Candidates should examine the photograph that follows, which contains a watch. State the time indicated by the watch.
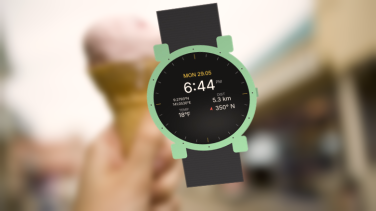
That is 6:44
